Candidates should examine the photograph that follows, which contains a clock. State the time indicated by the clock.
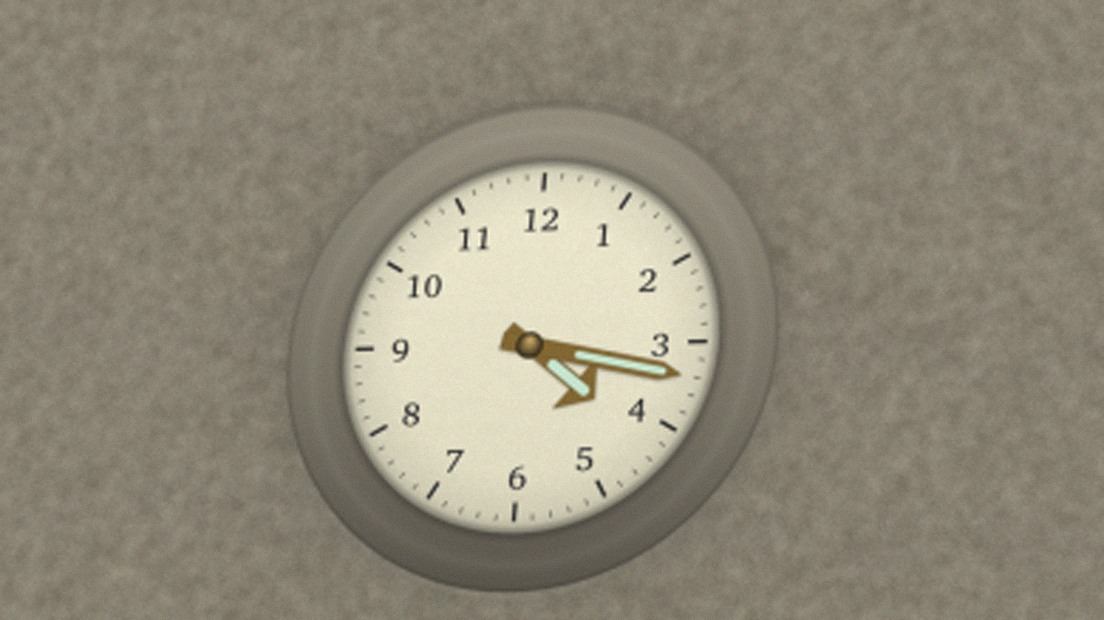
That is 4:17
